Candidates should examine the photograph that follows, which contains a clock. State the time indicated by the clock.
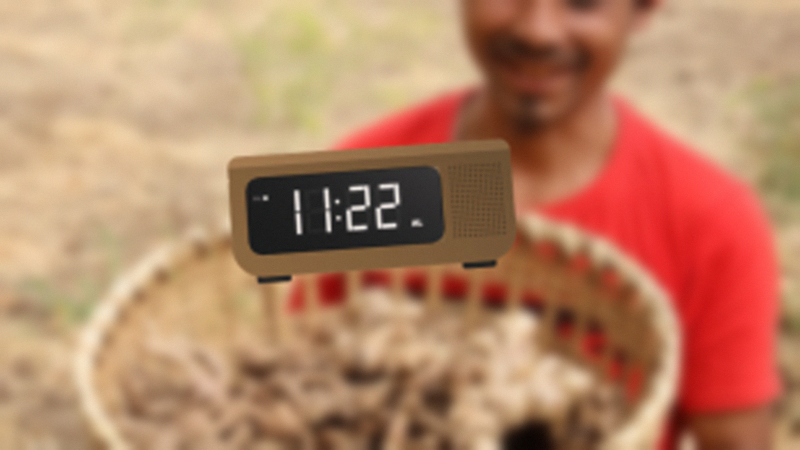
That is 11:22
